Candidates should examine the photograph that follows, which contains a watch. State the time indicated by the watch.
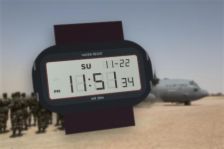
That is 11:51:34
